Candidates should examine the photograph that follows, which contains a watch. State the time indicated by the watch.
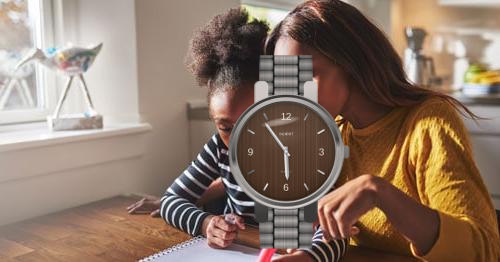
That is 5:54
